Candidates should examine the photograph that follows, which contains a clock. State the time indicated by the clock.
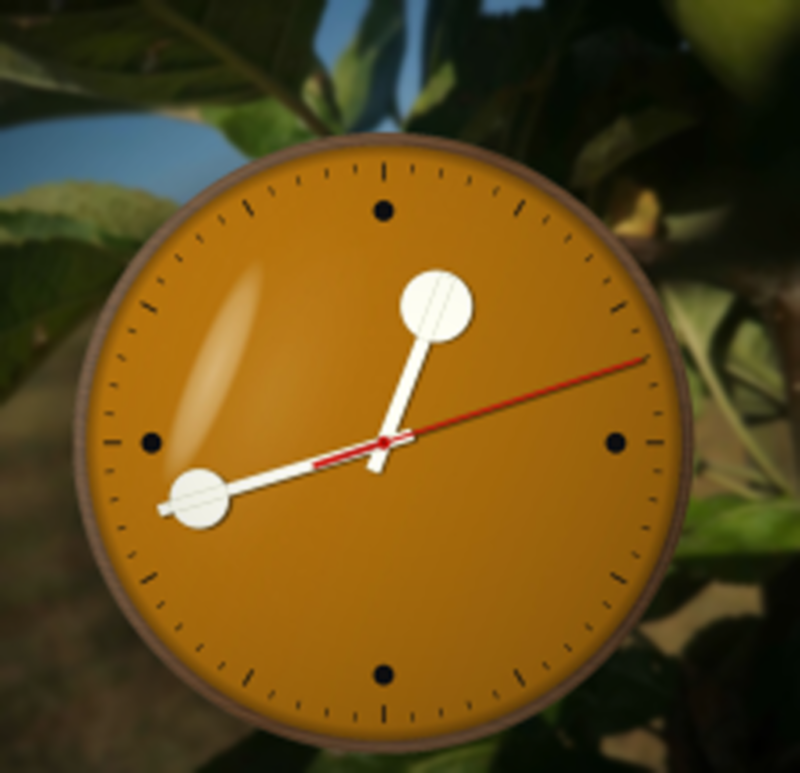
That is 12:42:12
